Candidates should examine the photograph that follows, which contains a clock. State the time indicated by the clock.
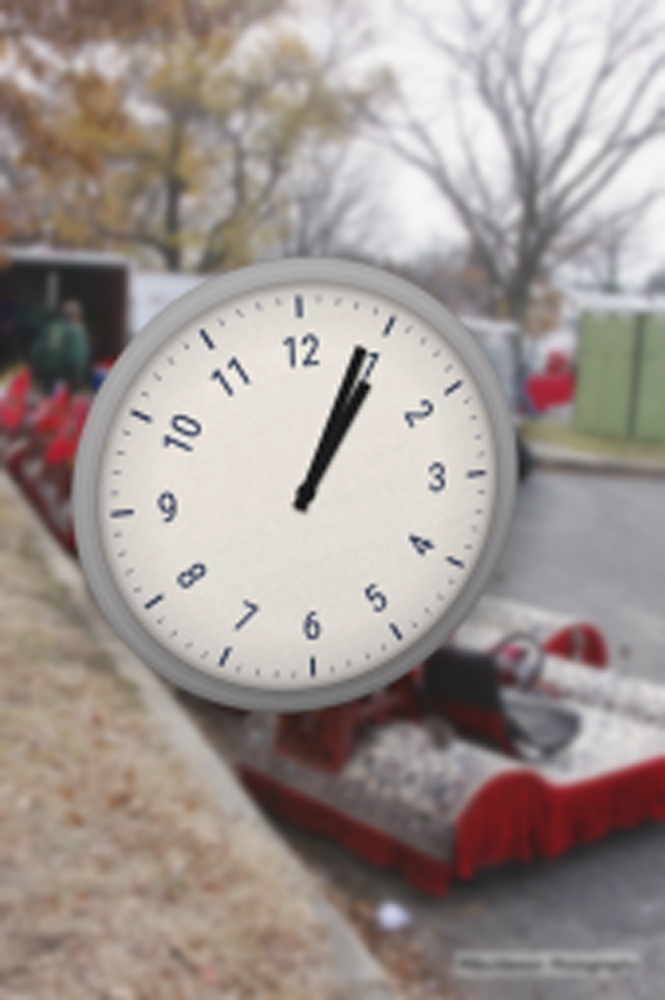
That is 1:04
